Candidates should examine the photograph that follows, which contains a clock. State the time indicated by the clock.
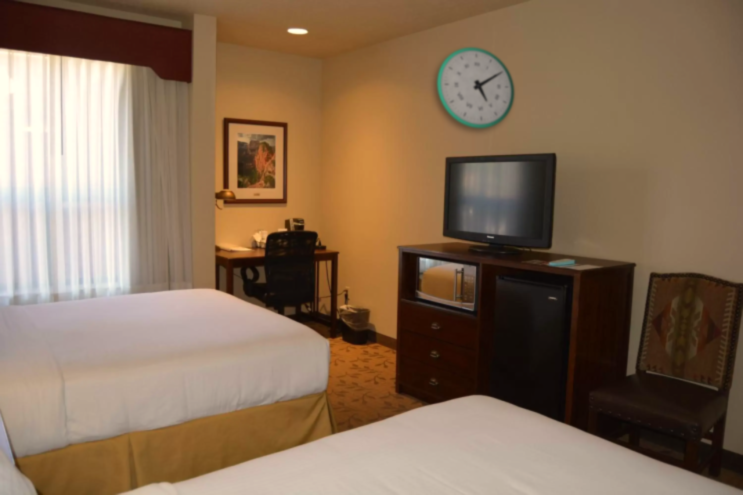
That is 5:10
